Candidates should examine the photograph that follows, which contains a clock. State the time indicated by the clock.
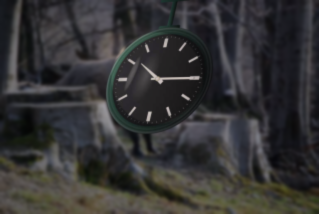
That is 10:15
